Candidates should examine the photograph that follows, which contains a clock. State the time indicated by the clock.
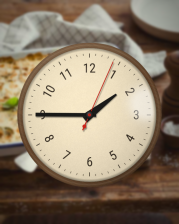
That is 1:45:04
